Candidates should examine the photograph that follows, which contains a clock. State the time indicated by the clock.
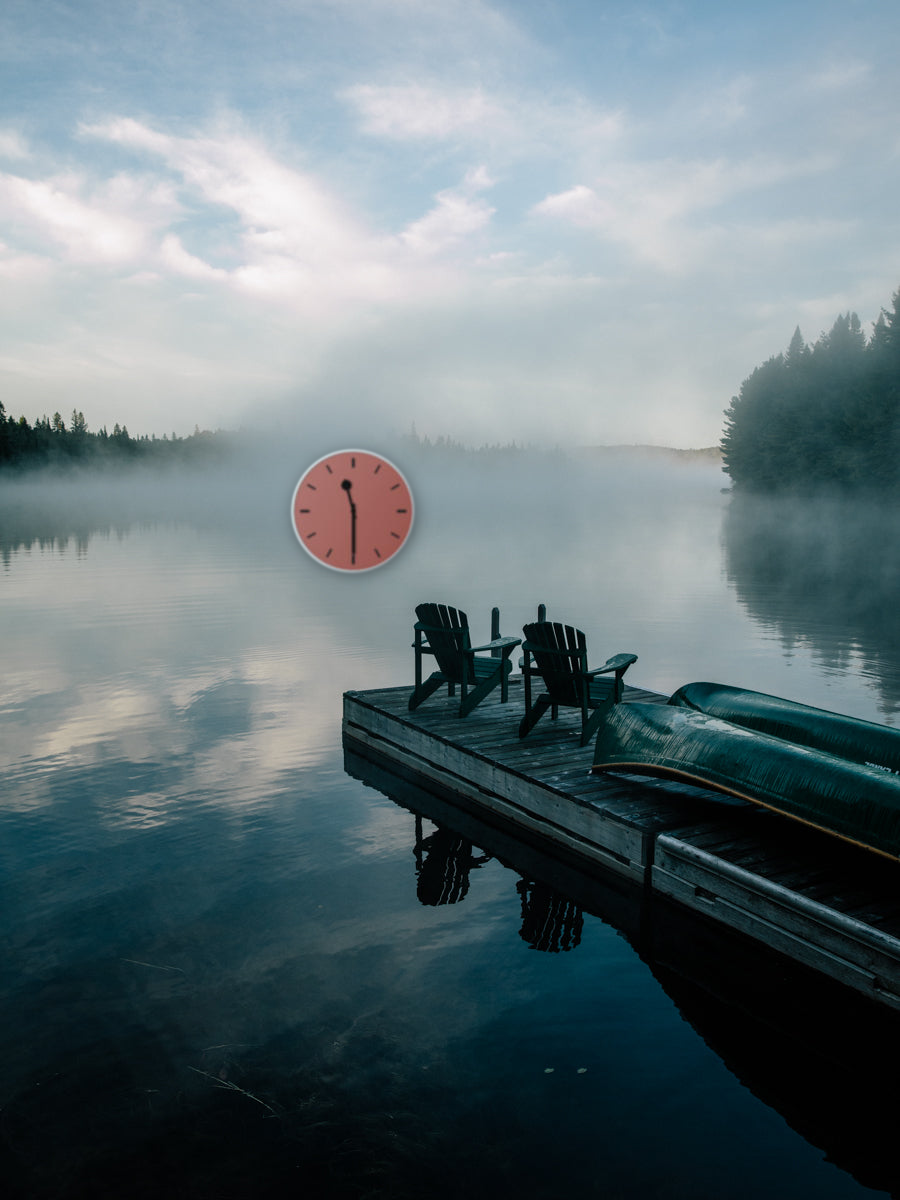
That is 11:30
